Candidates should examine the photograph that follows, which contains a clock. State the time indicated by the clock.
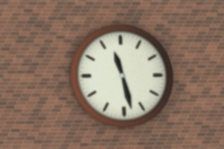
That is 11:28
